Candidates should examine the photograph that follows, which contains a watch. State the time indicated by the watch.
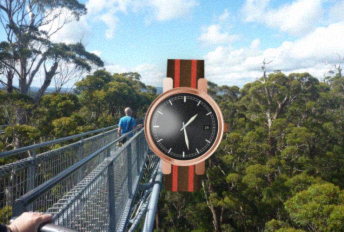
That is 1:28
